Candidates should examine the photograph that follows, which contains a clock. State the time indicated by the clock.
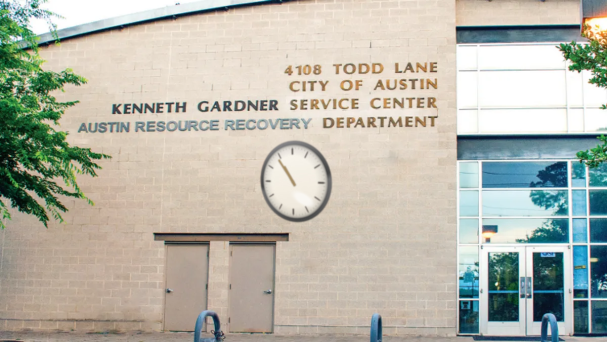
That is 10:54
